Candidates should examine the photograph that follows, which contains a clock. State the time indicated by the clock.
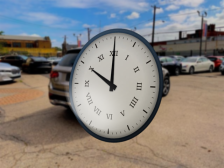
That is 10:00
